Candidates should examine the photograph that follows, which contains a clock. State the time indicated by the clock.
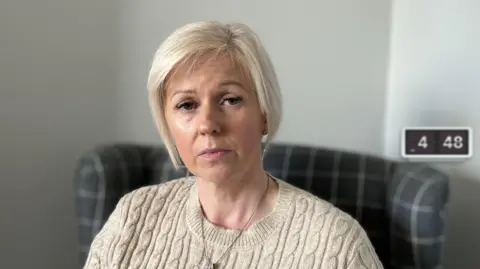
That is 4:48
